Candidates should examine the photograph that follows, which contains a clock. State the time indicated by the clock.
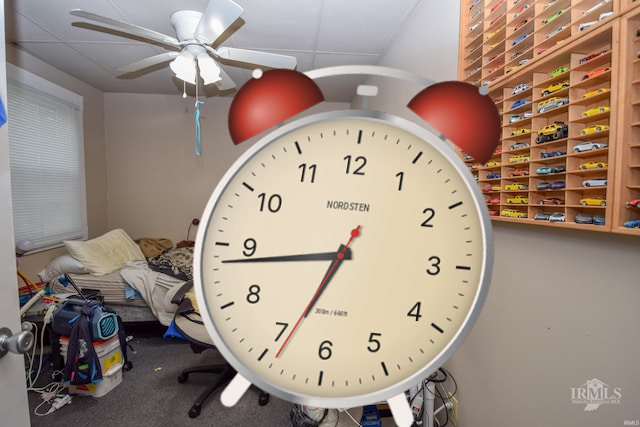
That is 6:43:34
